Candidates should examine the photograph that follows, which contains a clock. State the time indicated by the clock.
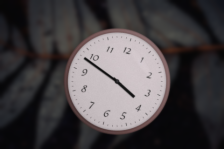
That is 3:48
